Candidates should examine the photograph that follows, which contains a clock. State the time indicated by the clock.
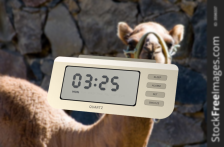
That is 3:25
